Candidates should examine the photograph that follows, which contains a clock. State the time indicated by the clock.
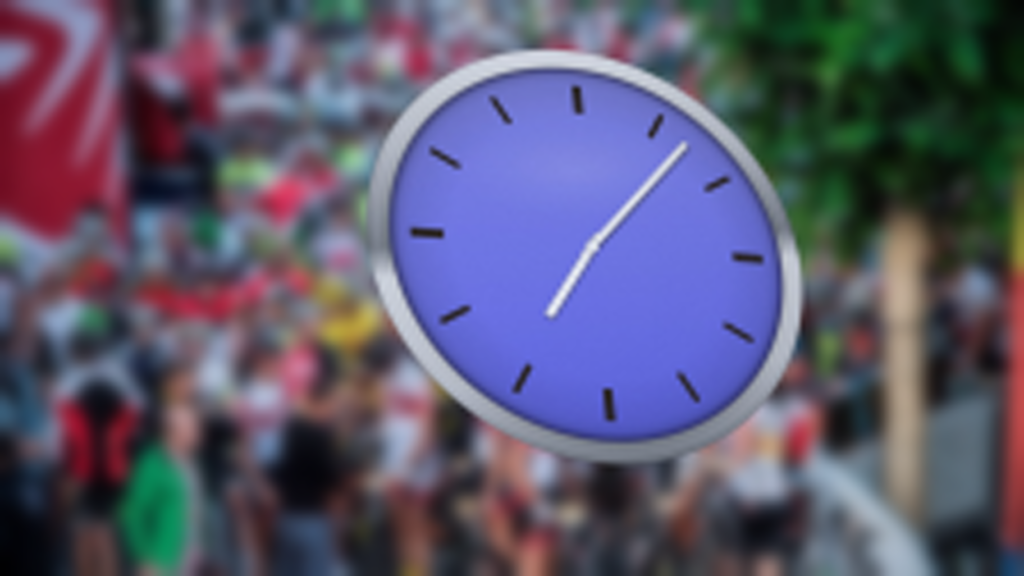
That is 7:07
